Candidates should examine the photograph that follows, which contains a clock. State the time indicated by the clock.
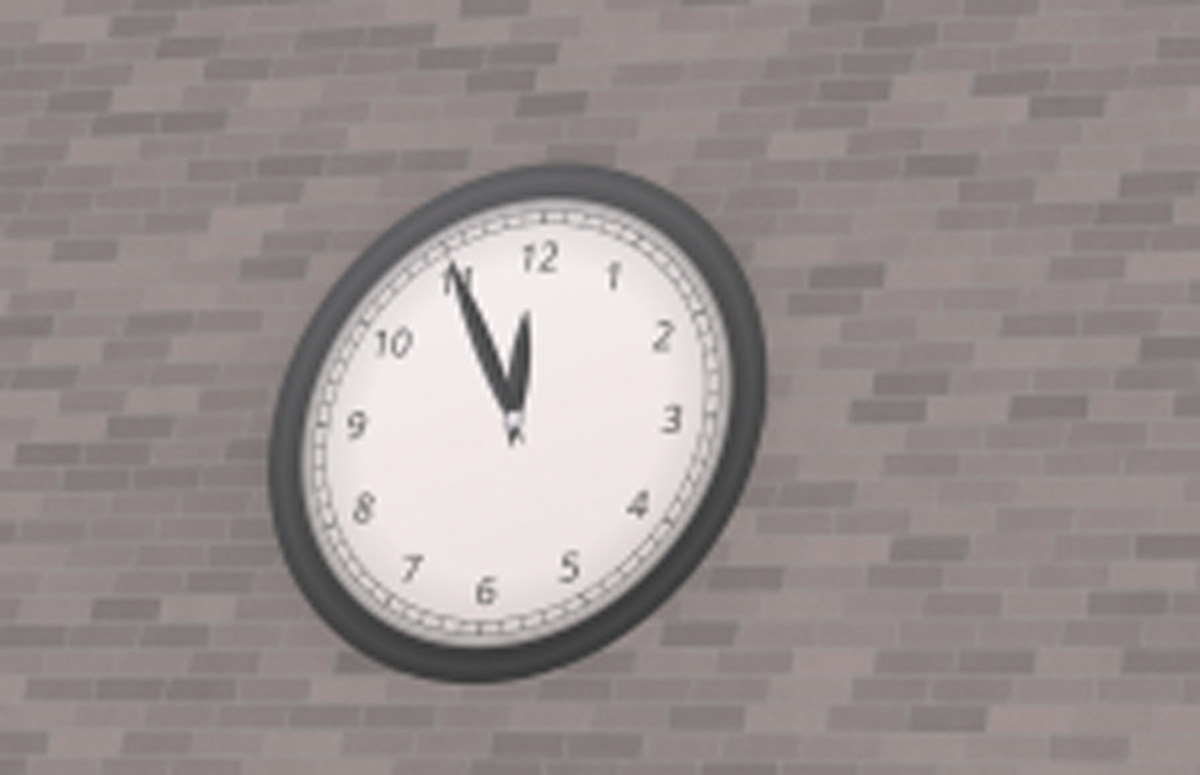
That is 11:55
